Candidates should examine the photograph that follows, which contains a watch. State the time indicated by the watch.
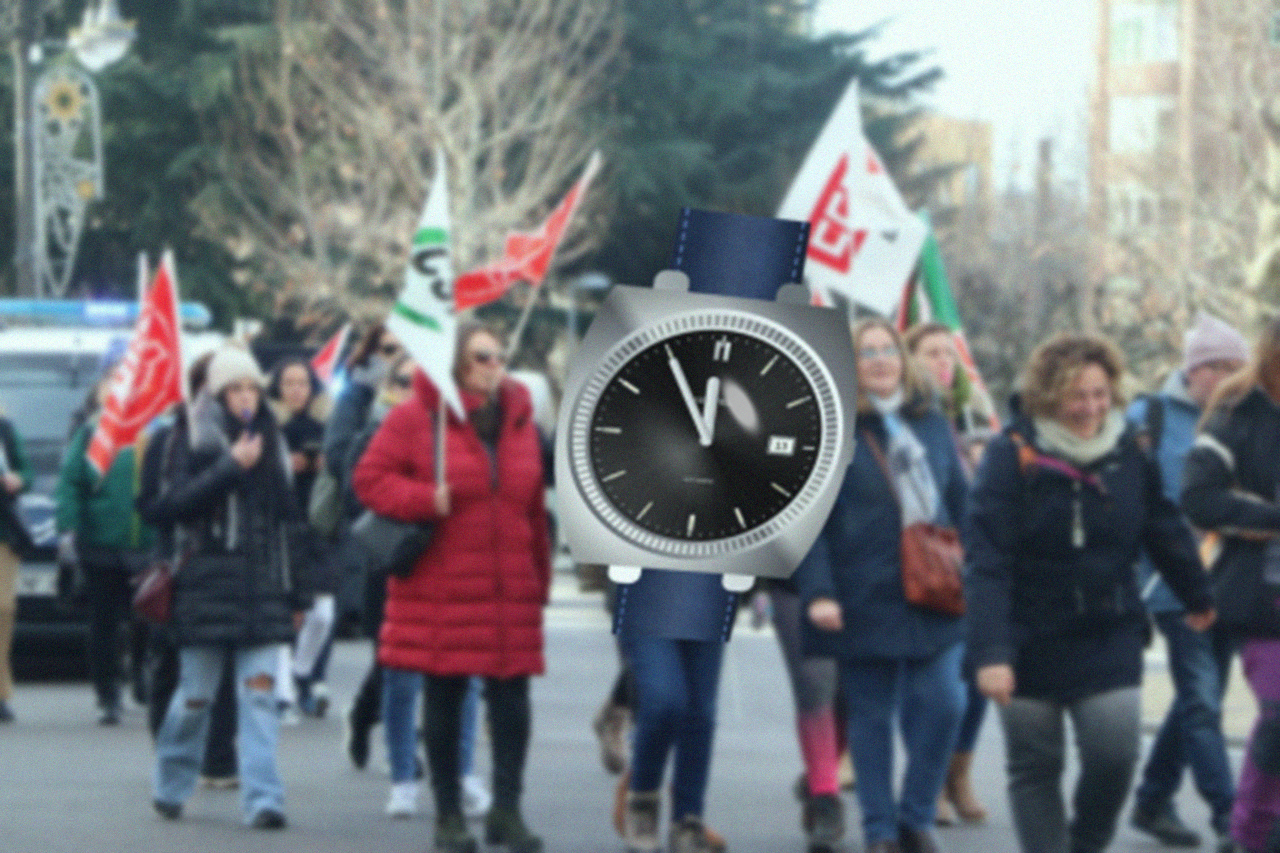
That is 11:55
